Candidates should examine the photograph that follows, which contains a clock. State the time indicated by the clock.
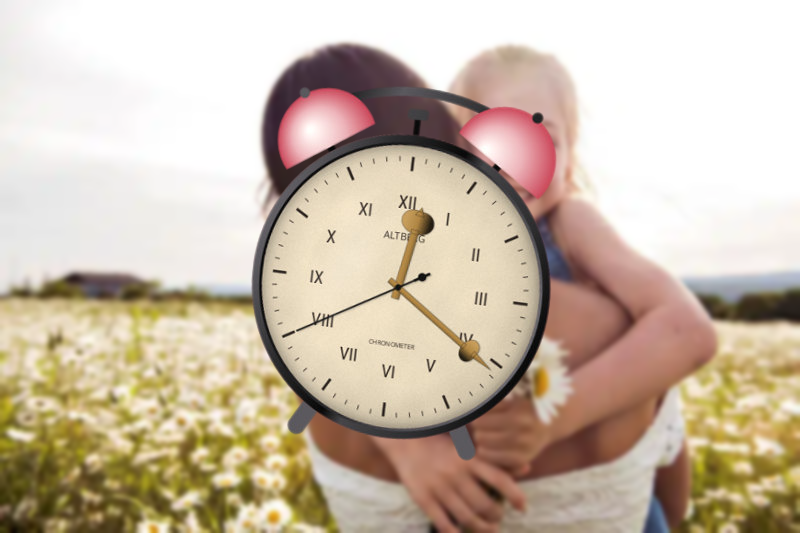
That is 12:20:40
